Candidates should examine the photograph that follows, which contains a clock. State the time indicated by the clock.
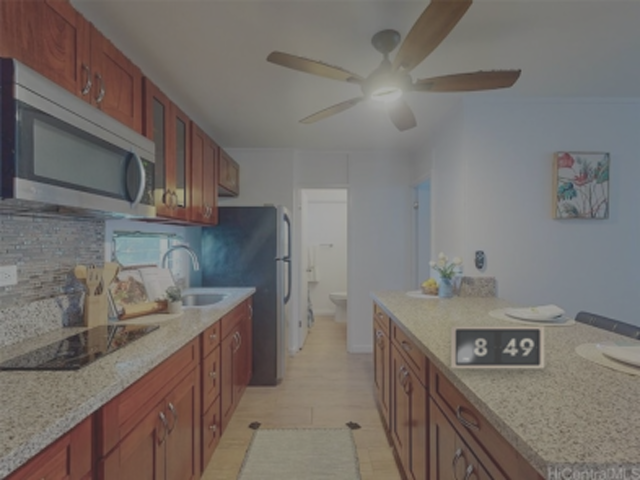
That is 8:49
